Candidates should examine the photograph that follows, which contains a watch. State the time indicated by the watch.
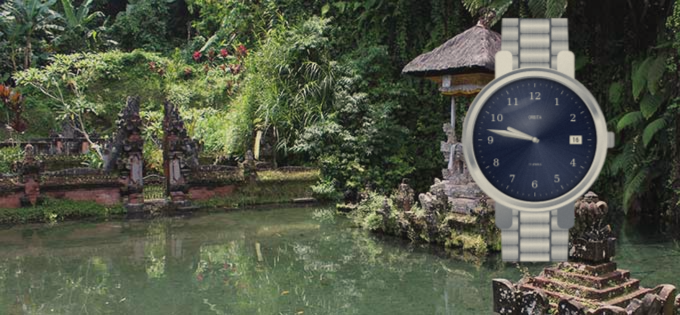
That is 9:47
